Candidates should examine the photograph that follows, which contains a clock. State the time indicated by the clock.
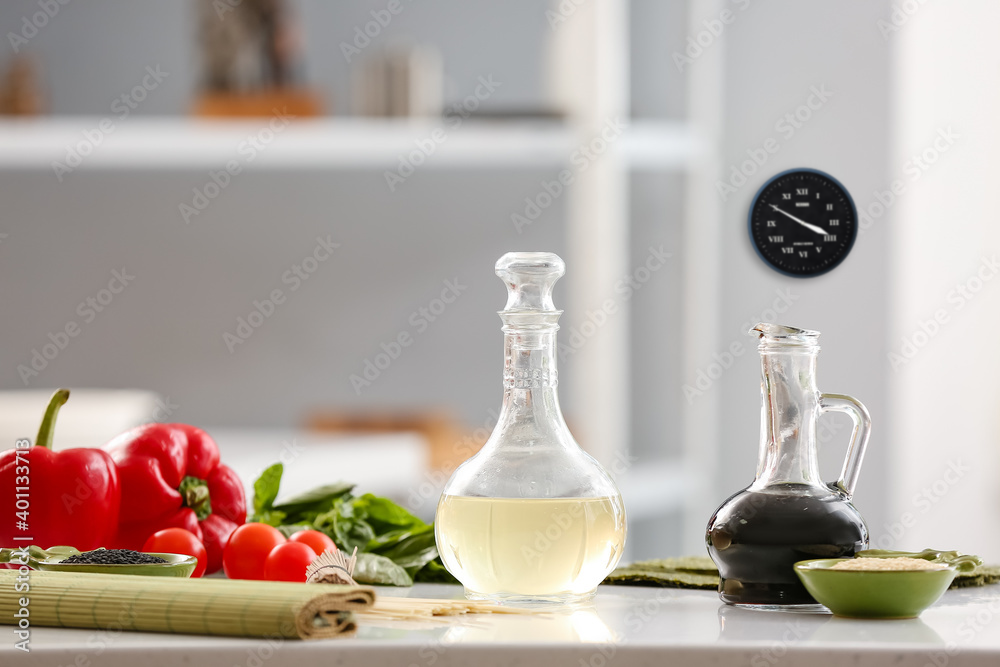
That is 3:50
